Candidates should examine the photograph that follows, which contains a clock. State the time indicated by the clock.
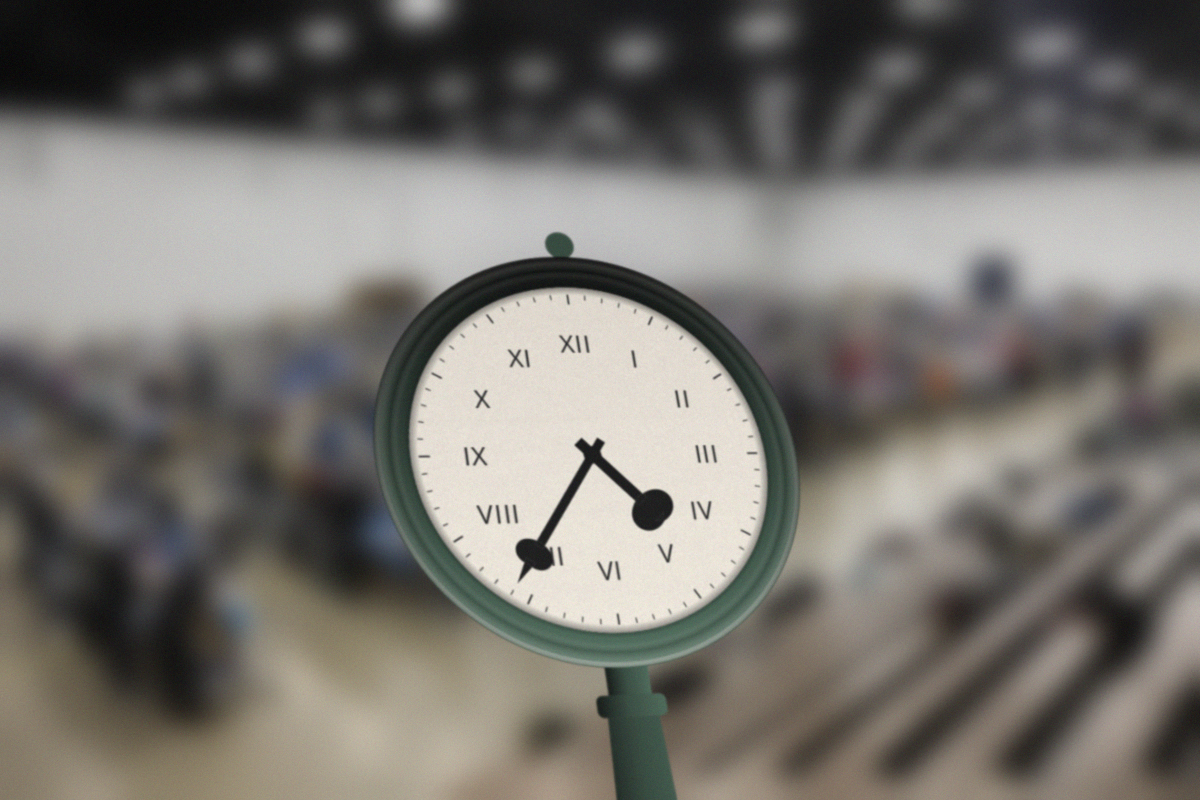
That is 4:36
